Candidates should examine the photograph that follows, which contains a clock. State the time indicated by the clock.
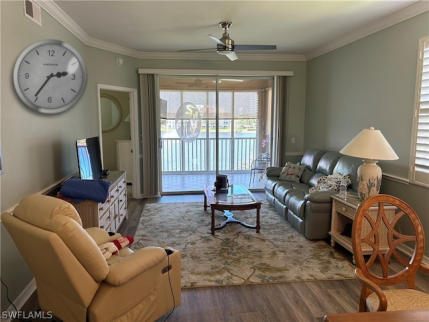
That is 2:36
